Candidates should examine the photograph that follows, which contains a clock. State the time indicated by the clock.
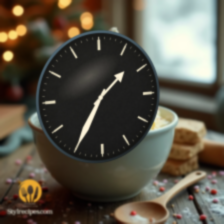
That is 1:35
